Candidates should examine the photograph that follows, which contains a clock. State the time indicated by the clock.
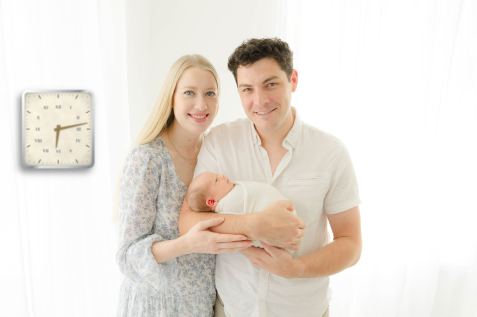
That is 6:13
